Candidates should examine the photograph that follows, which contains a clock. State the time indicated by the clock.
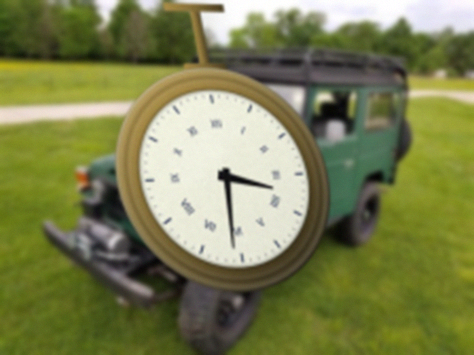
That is 3:31
